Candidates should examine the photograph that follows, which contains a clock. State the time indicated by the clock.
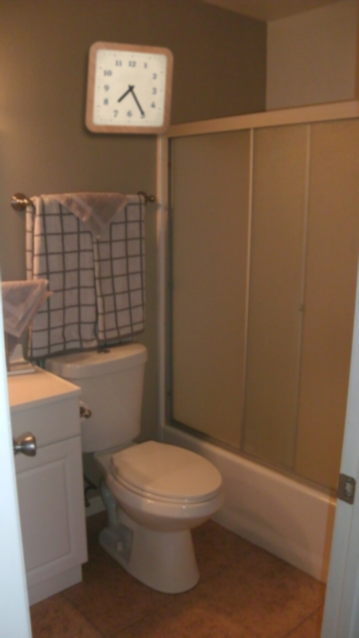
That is 7:25
